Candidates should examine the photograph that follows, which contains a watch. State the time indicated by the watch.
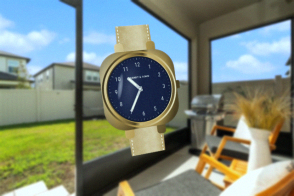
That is 10:35
